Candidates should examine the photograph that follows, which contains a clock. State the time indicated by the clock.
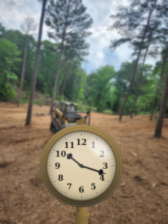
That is 10:18
